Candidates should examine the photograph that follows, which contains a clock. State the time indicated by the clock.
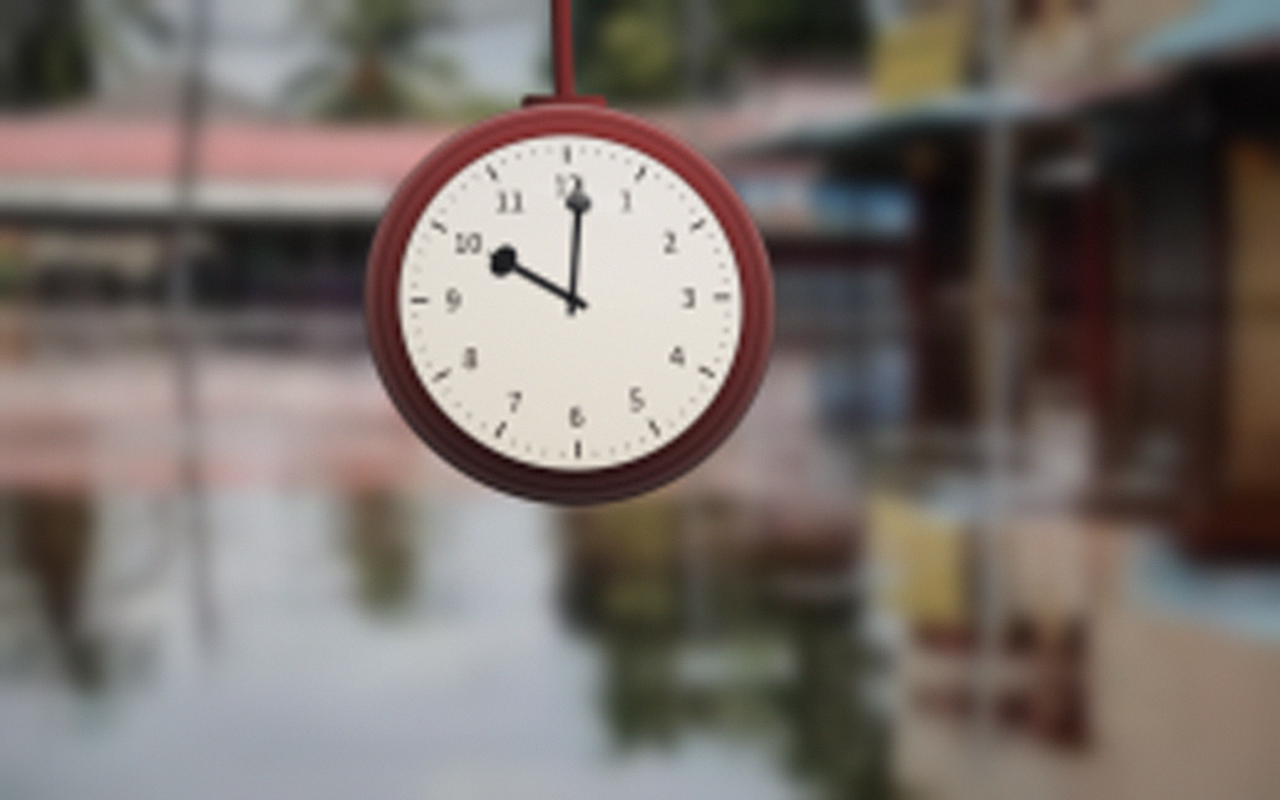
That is 10:01
